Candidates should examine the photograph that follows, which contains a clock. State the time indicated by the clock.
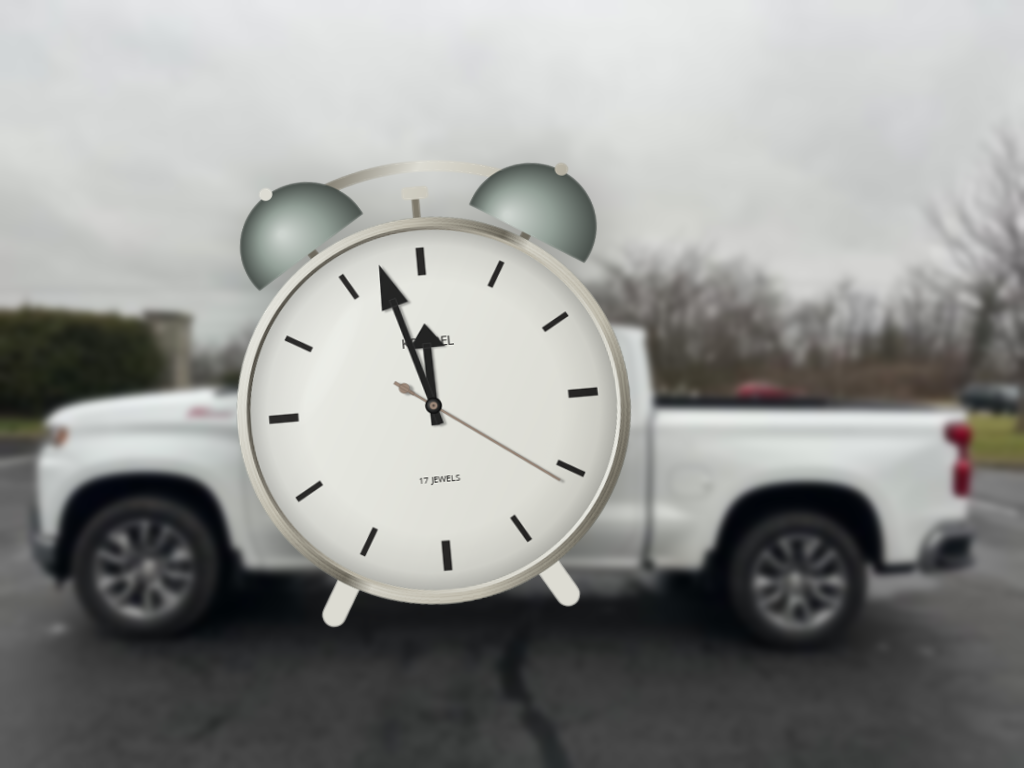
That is 11:57:21
